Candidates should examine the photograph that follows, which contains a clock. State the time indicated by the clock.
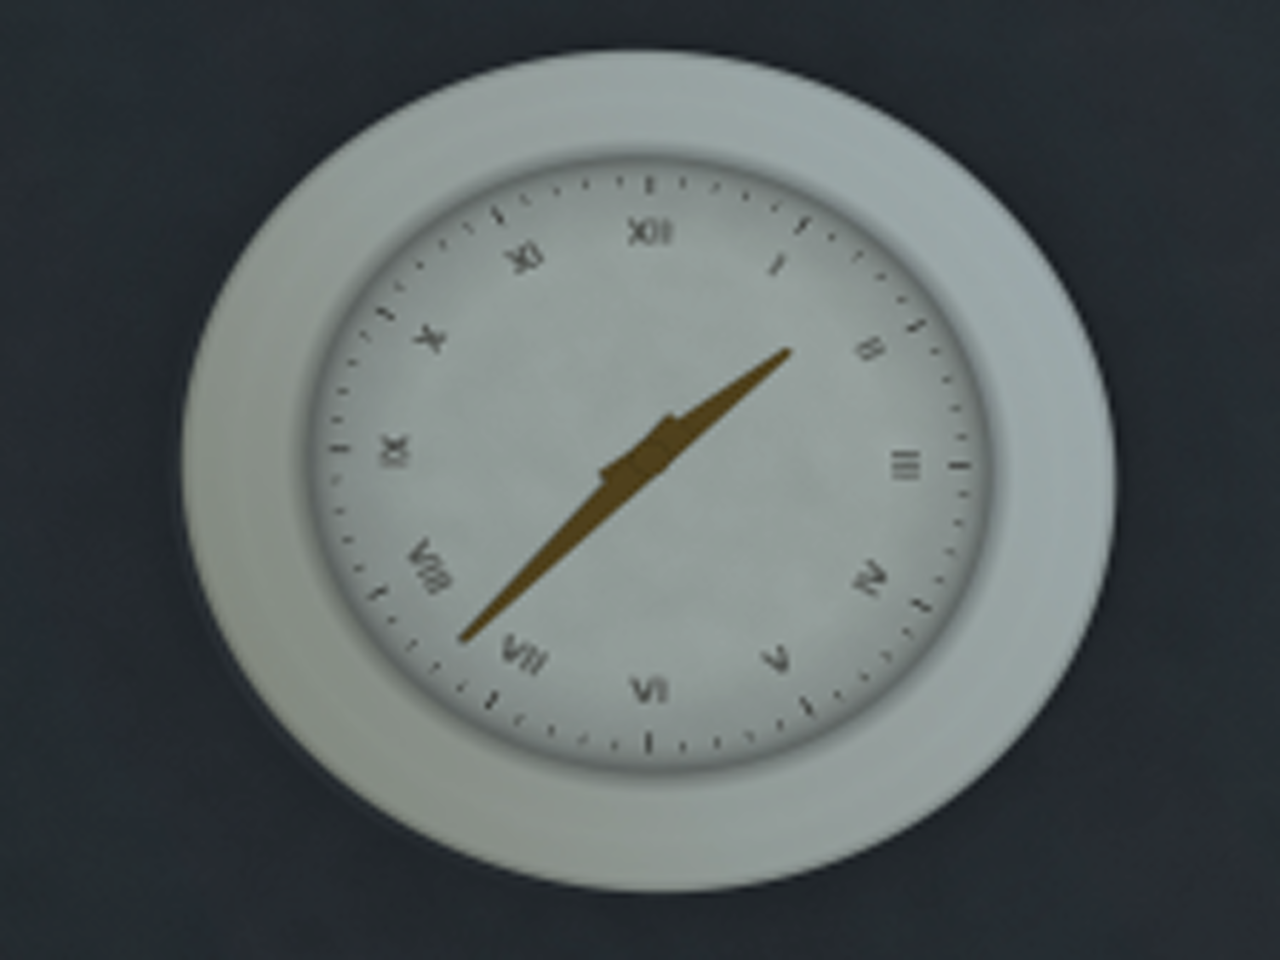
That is 1:37
